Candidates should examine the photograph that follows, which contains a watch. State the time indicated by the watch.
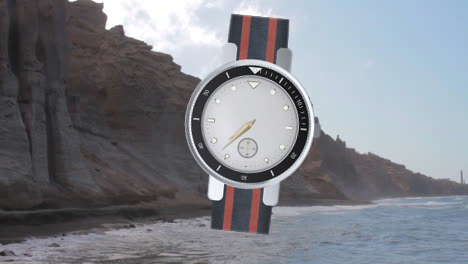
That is 7:37
